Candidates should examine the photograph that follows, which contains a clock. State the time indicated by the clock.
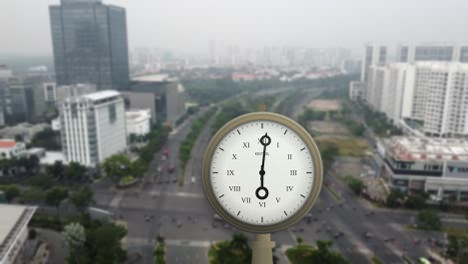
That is 6:01
